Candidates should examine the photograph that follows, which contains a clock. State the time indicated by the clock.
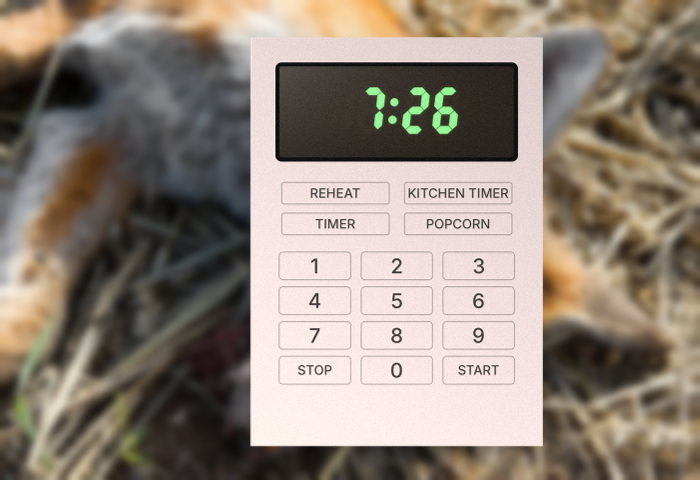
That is 7:26
